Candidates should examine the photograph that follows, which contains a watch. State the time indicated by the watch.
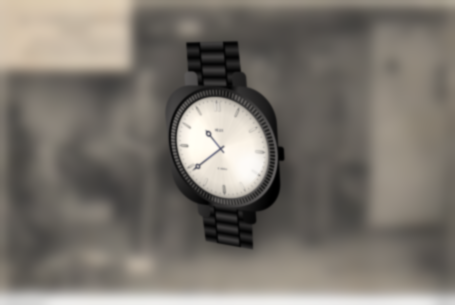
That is 10:39
